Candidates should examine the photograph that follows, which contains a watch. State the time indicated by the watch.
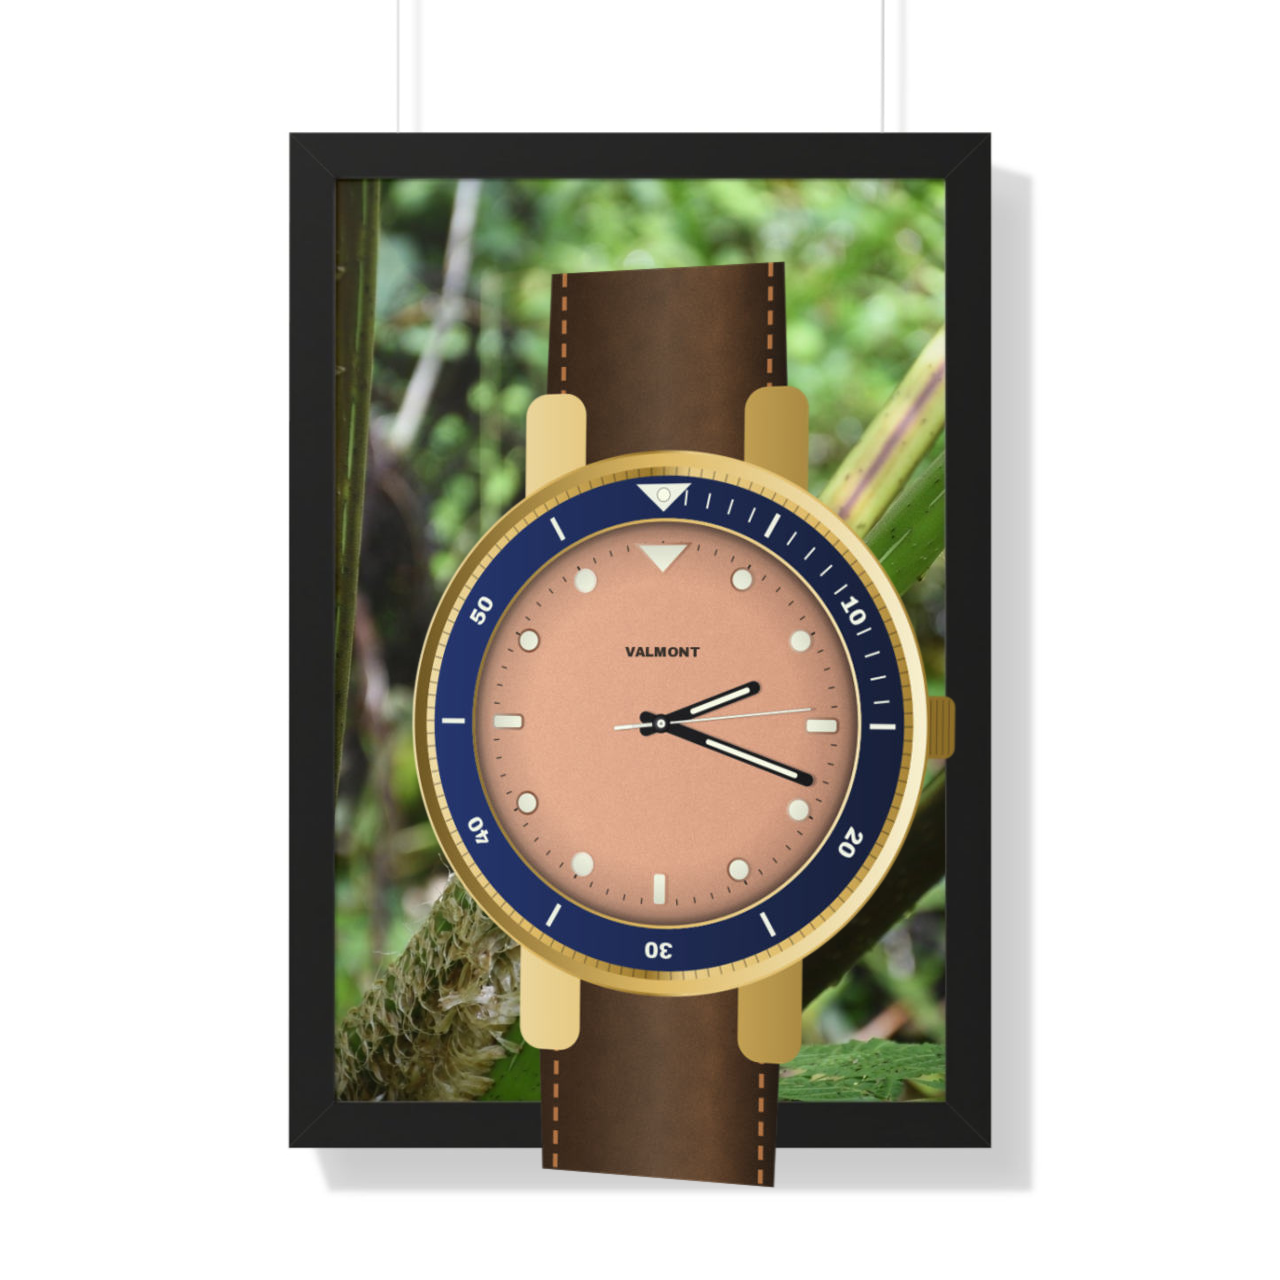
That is 2:18:14
